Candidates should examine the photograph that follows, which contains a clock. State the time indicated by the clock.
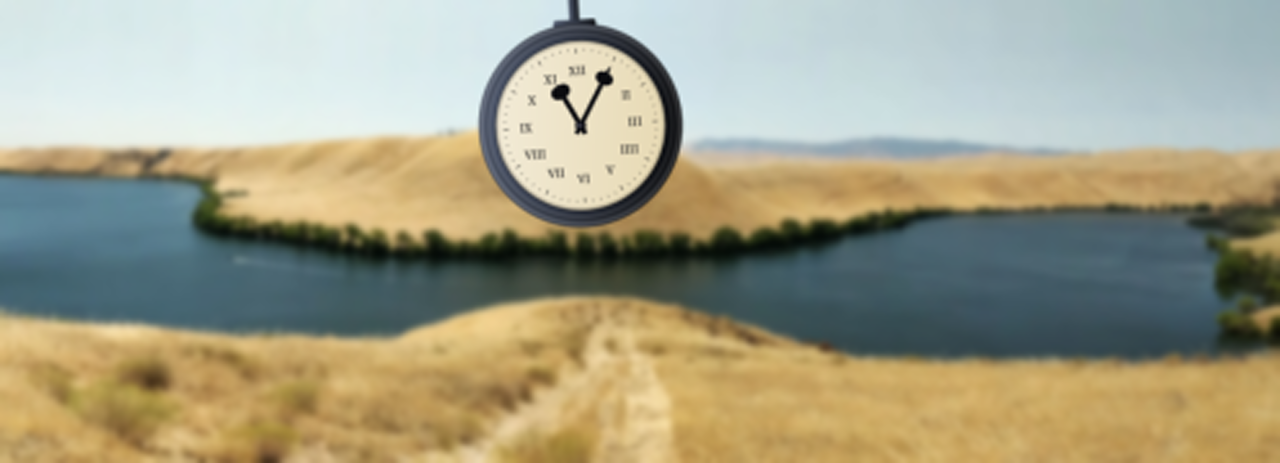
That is 11:05
